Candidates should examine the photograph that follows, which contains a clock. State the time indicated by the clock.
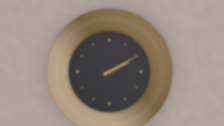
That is 2:10
